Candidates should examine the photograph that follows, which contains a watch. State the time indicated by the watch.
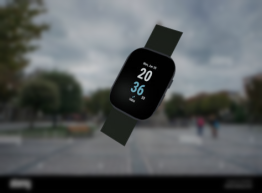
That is 20:36
